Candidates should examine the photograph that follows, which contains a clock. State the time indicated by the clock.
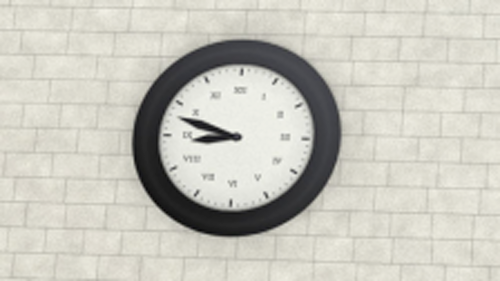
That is 8:48
